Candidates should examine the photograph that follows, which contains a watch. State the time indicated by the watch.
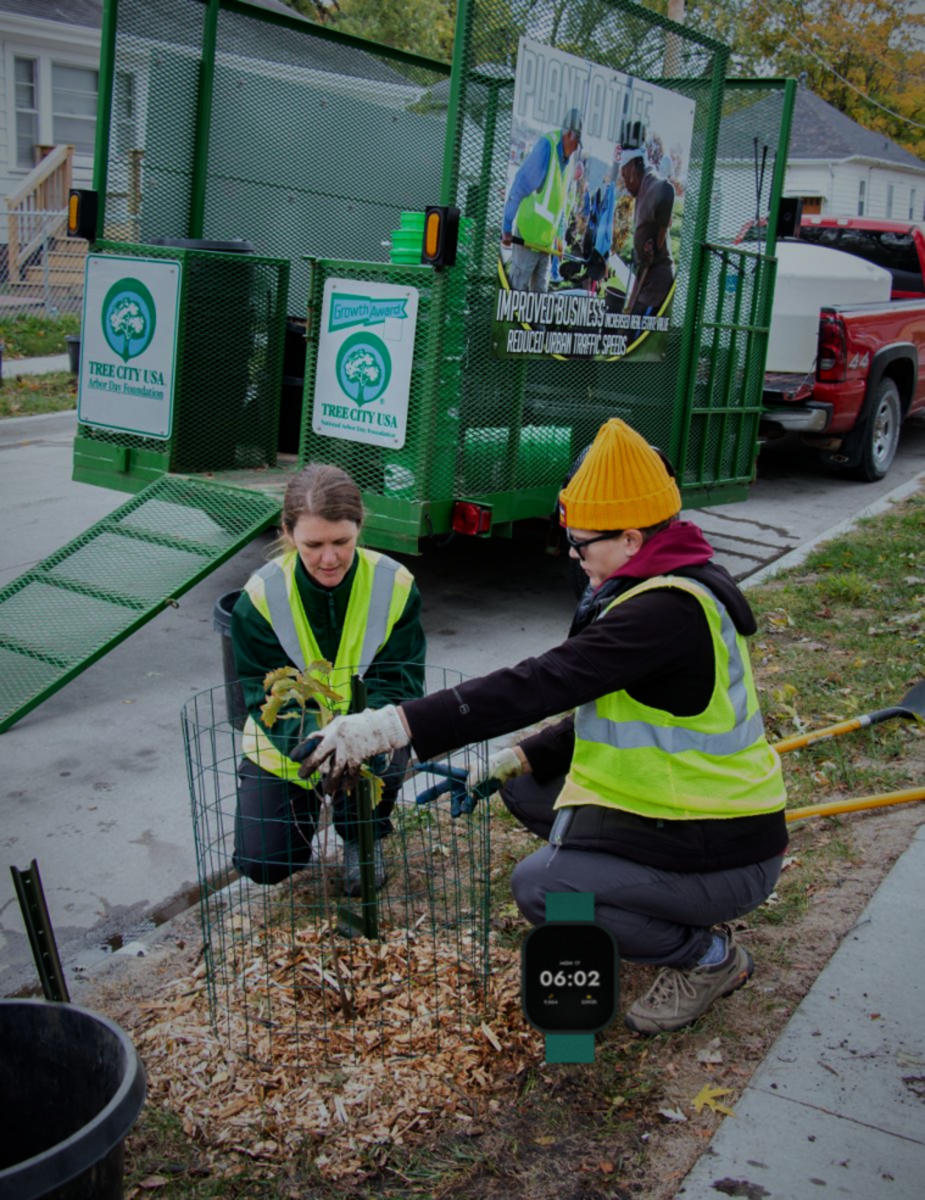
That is 6:02
